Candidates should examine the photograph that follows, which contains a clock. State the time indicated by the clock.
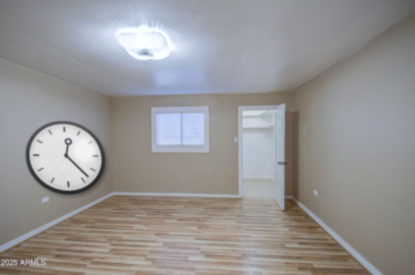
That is 12:23
